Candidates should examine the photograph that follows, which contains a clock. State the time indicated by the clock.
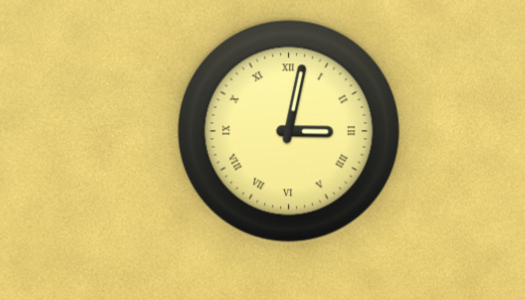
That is 3:02
